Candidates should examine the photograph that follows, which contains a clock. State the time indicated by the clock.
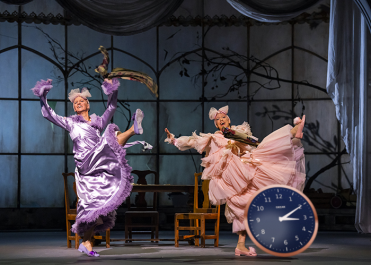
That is 3:10
